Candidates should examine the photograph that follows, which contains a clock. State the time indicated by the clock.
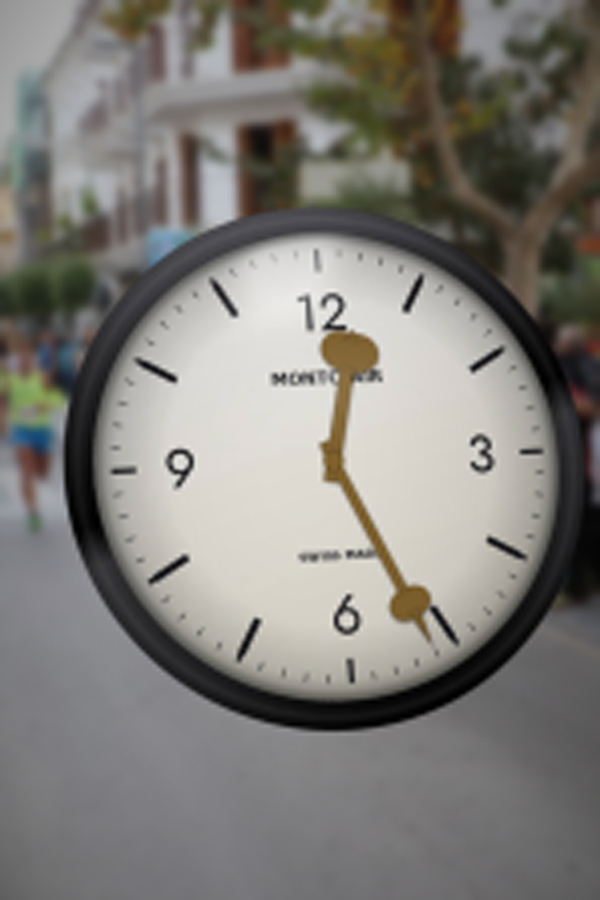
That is 12:26
